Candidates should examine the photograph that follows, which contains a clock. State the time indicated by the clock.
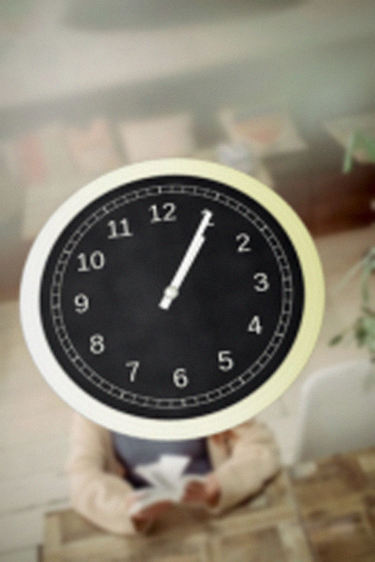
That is 1:05
